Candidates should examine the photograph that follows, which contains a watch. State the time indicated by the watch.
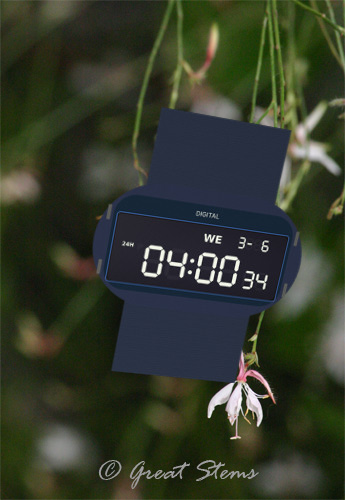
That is 4:00:34
